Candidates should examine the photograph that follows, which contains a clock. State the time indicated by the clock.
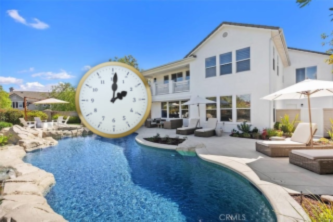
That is 2:01
